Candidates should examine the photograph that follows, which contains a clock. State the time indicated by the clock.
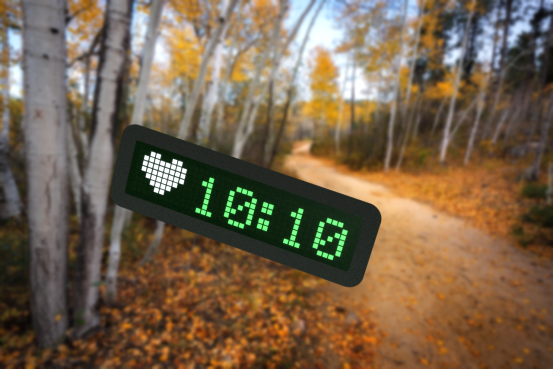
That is 10:10
